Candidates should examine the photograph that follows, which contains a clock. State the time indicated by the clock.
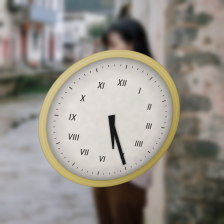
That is 5:25
